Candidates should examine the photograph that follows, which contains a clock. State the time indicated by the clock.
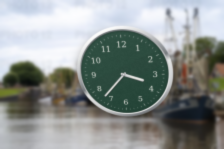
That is 3:37
